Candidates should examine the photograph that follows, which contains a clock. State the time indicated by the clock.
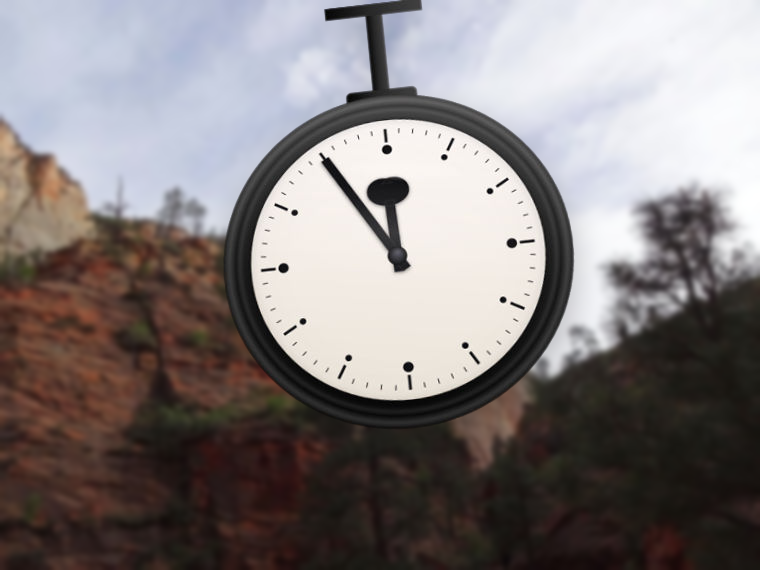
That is 11:55
